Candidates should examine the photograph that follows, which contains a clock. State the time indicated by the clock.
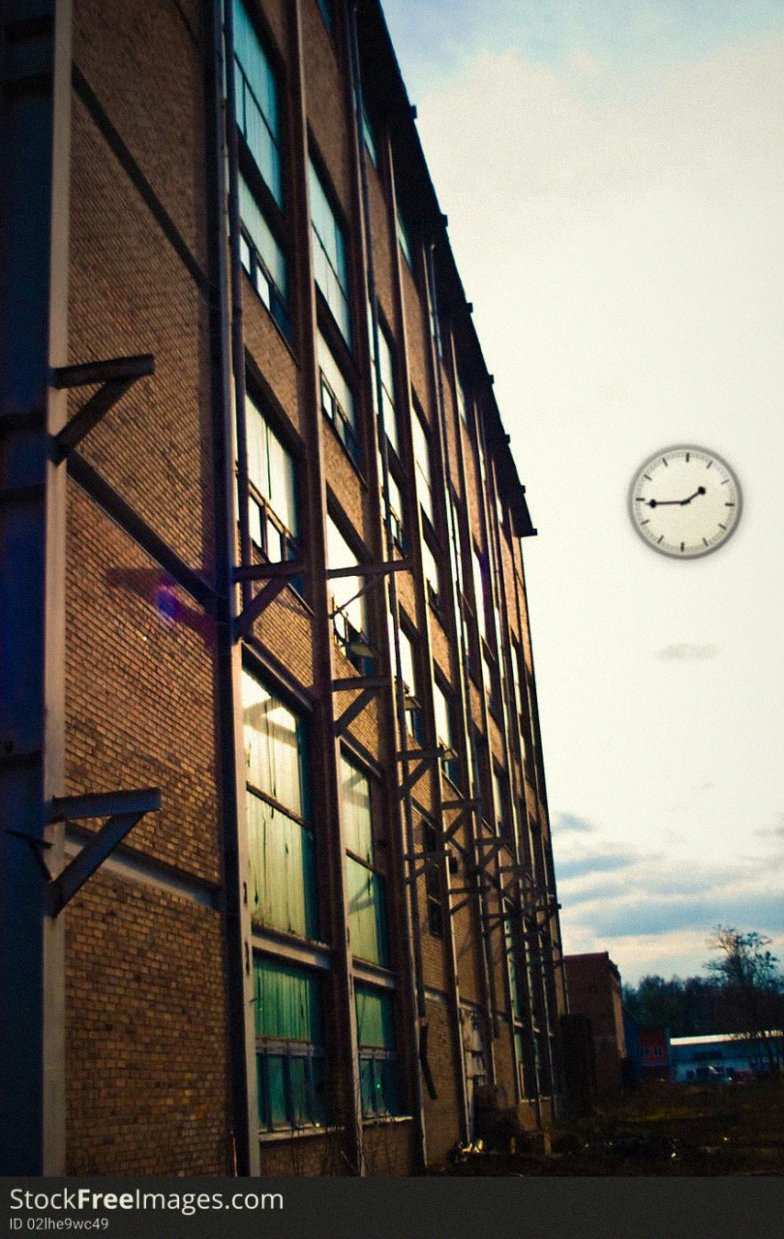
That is 1:44
